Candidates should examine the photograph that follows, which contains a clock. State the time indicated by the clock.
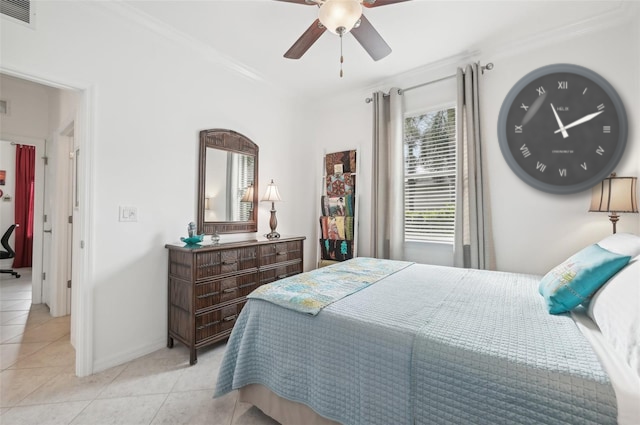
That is 11:11
